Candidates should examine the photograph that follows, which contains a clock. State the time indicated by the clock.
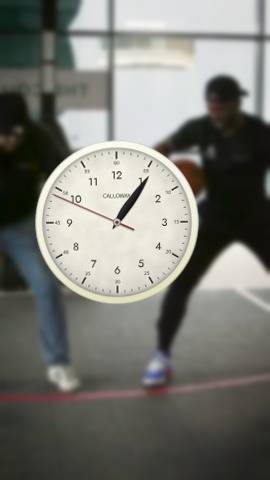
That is 1:05:49
